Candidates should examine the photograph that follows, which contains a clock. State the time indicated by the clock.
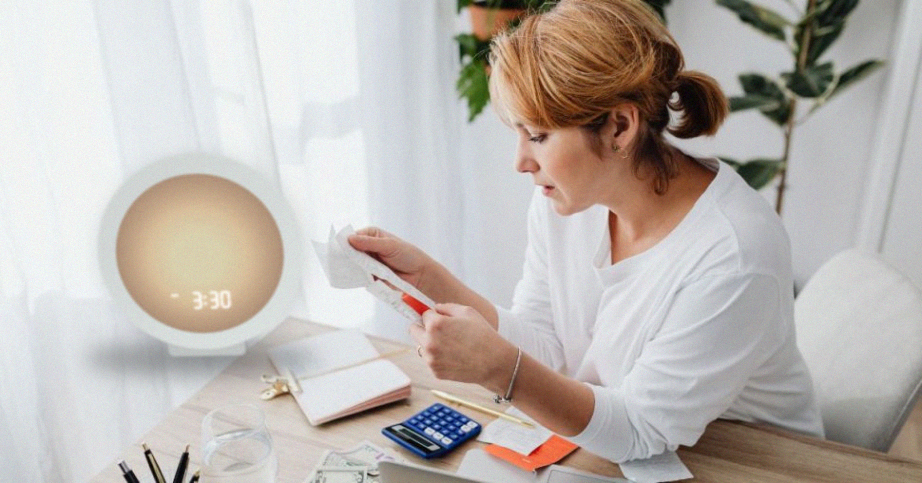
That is 3:30
